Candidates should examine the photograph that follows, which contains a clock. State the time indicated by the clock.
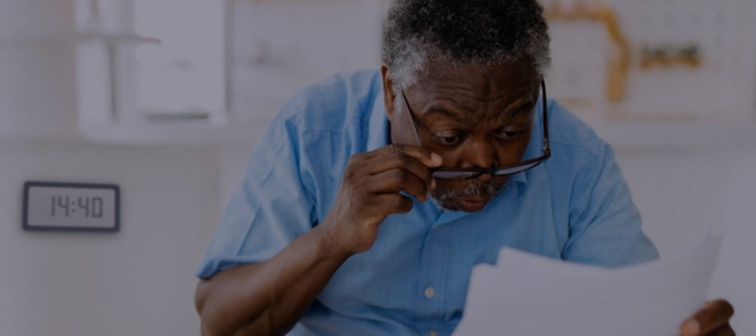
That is 14:40
